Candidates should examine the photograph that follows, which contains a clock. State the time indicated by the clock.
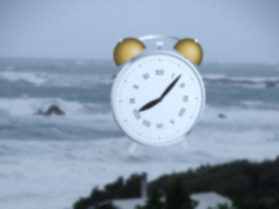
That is 8:07
